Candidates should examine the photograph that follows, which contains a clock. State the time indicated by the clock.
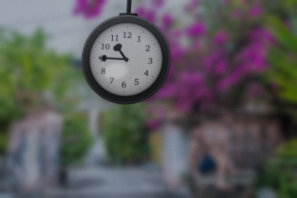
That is 10:45
